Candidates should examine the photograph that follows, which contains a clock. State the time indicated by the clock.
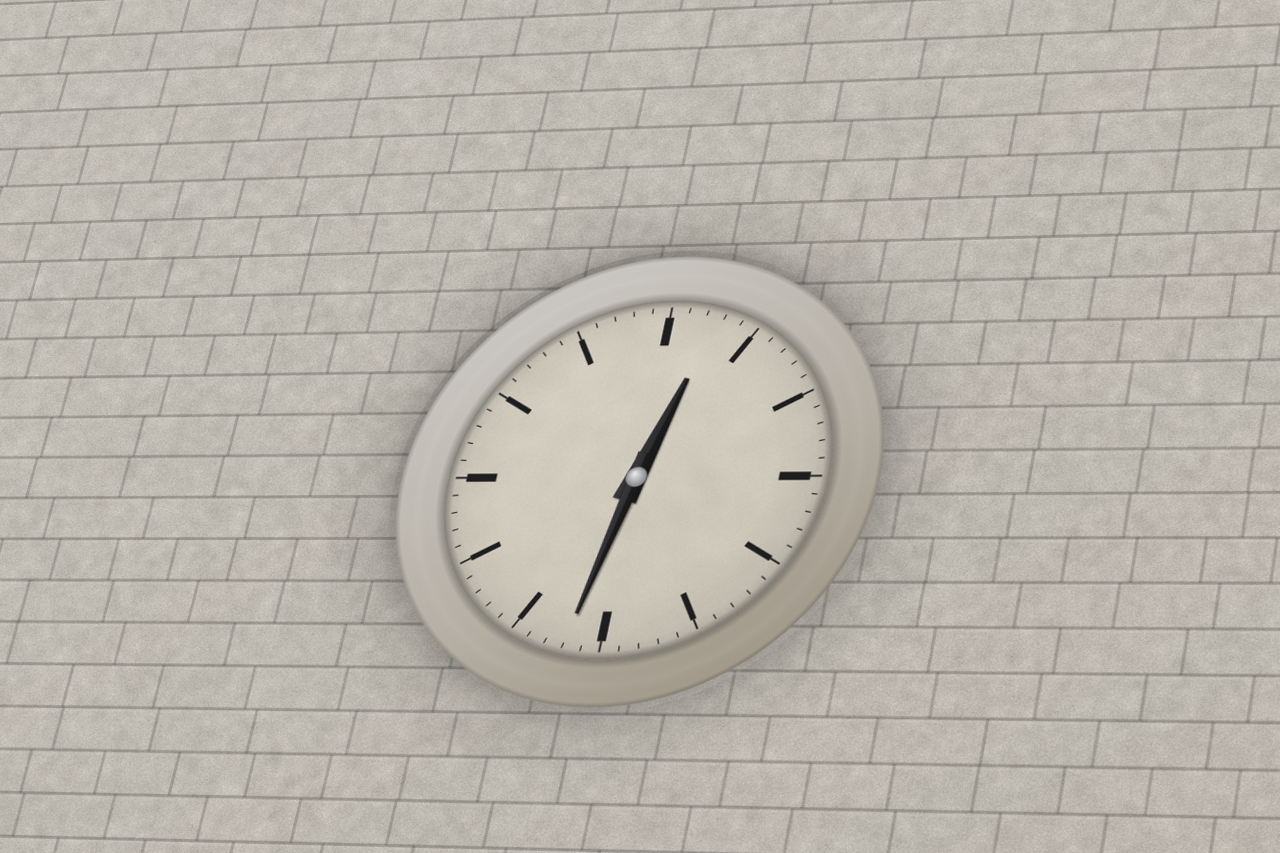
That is 12:32
